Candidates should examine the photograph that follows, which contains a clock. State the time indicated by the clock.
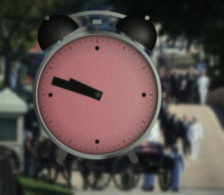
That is 9:48
